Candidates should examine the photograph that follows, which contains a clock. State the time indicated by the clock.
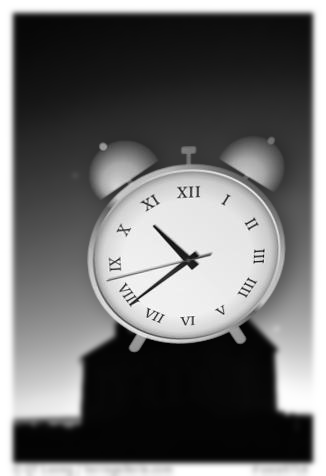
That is 10:38:43
